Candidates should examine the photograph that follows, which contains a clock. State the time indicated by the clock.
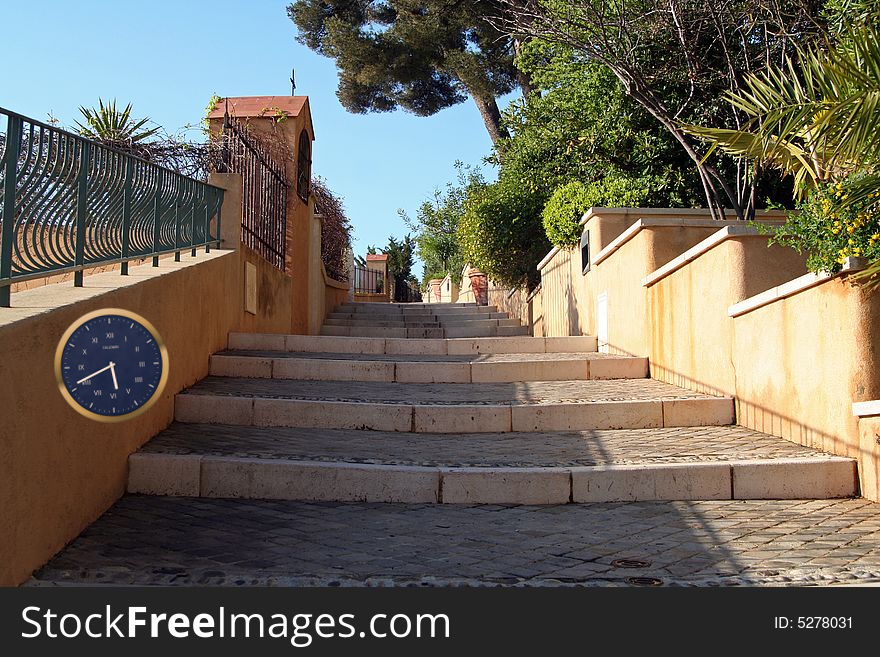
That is 5:41
